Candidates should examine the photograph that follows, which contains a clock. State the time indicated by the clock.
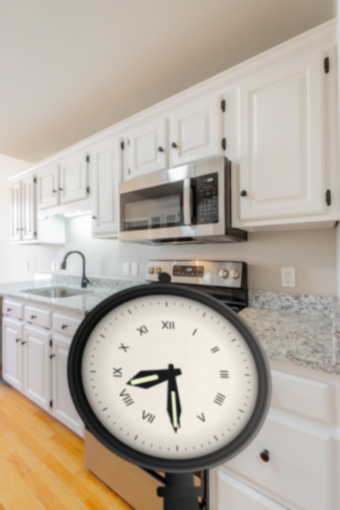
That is 8:30
